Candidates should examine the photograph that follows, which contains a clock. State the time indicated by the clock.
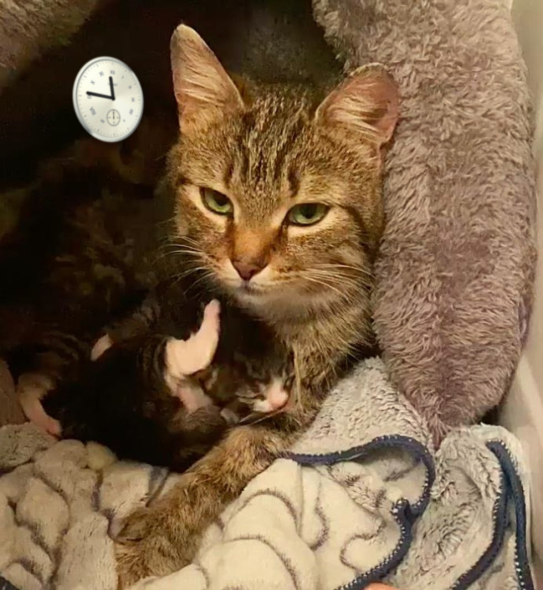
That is 11:46
